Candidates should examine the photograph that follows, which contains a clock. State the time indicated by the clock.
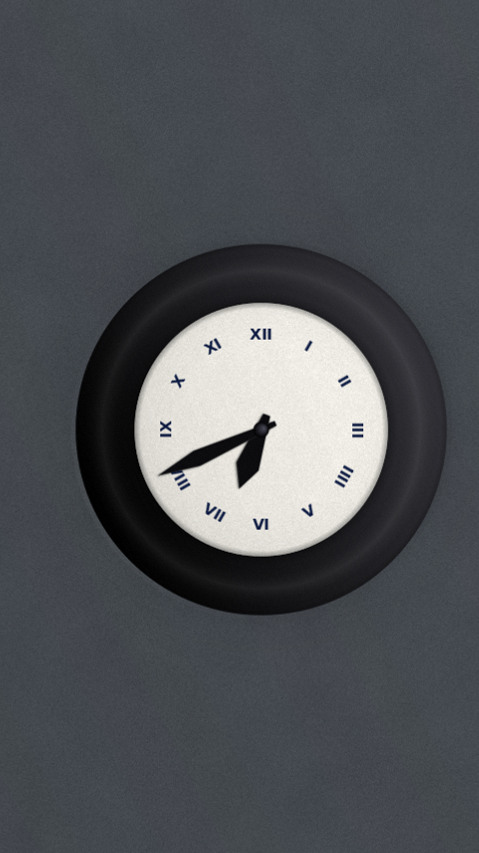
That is 6:41
